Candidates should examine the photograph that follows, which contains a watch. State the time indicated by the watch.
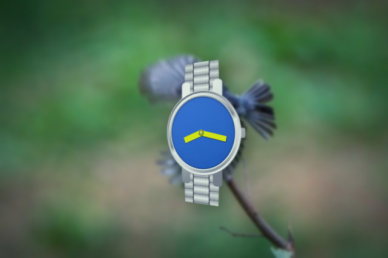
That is 8:17
